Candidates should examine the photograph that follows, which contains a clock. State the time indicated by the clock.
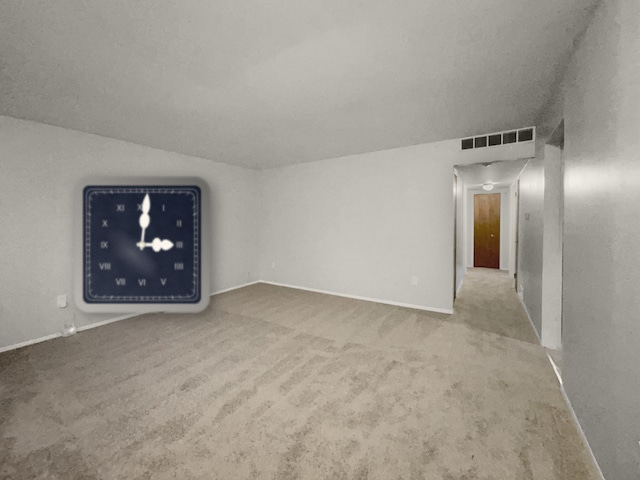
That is 3:01
